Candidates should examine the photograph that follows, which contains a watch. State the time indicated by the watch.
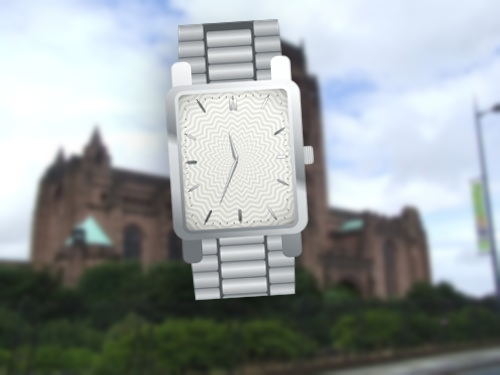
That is 11:34
